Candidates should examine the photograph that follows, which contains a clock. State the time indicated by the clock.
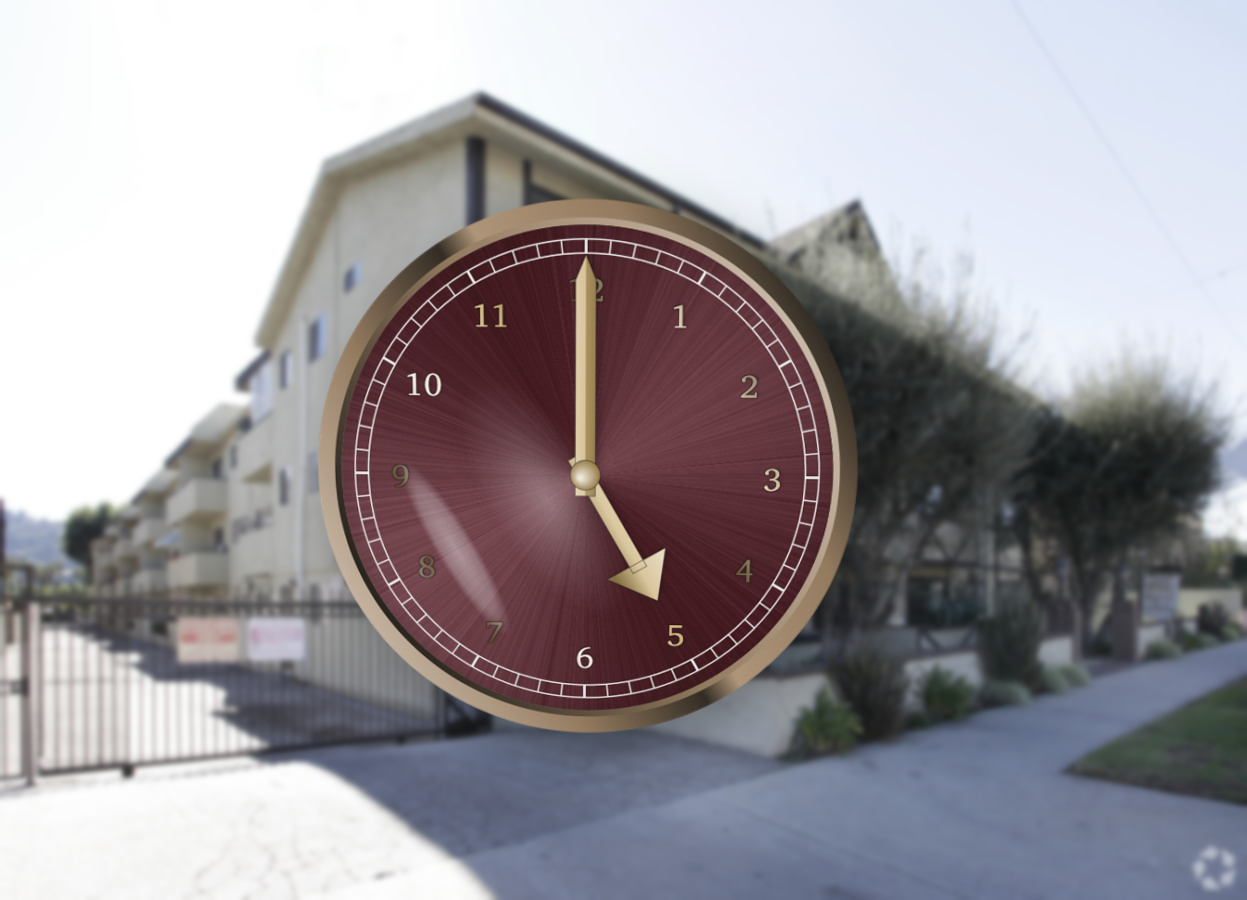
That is 5:00
